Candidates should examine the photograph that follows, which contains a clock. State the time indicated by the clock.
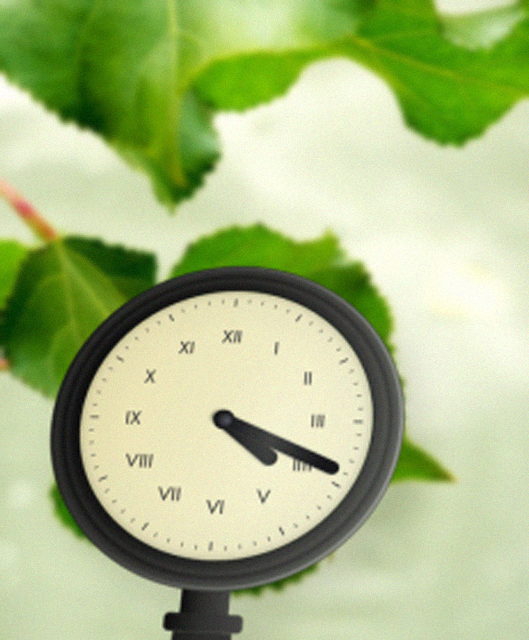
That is 4:19
